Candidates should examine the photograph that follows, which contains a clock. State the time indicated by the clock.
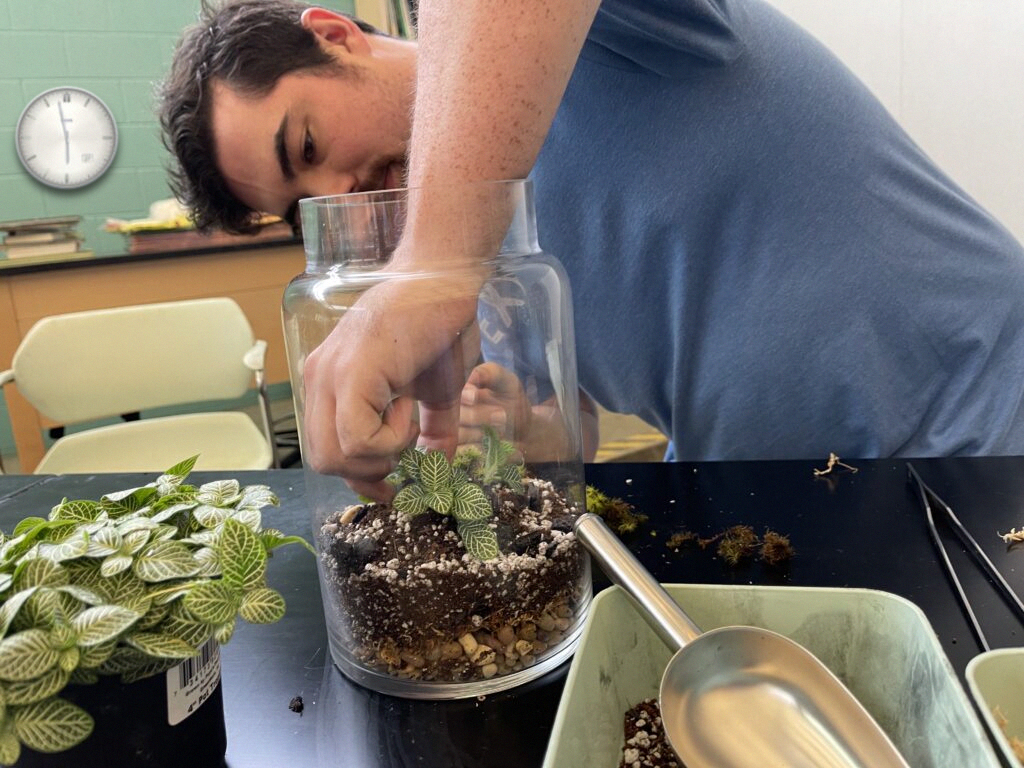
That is 5:58
